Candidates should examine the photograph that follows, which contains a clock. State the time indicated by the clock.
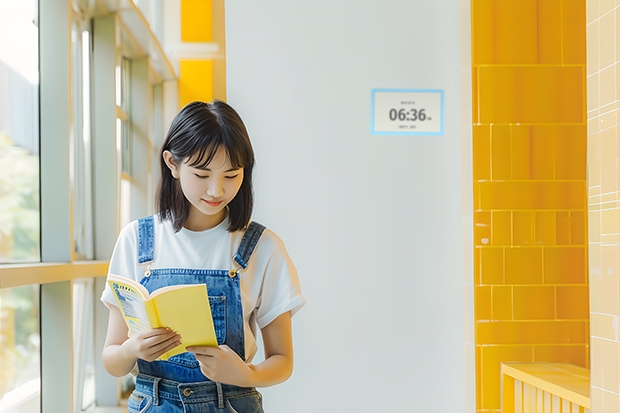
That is 6:36
